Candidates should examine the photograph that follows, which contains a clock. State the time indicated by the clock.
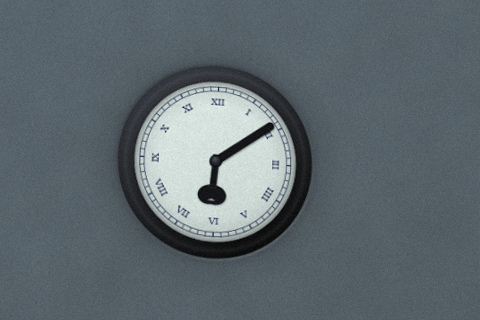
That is 6:09
